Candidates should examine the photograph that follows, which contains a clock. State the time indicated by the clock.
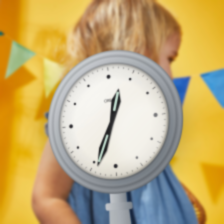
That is 12:34
